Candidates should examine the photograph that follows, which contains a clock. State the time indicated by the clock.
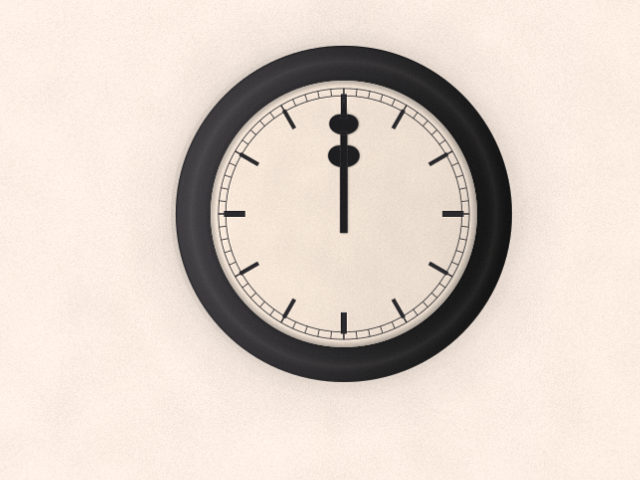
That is 12:00
